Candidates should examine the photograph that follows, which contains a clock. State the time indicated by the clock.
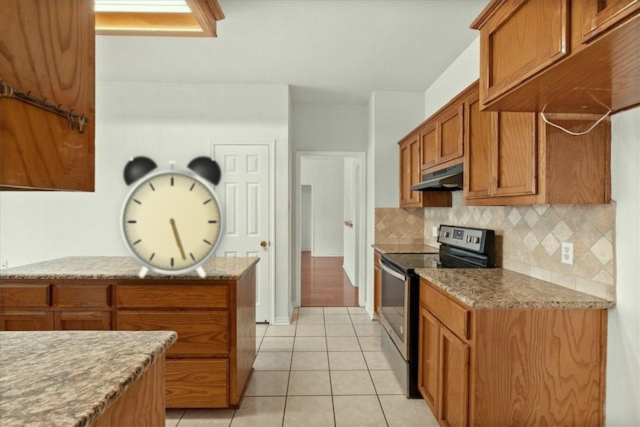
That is 5:27
